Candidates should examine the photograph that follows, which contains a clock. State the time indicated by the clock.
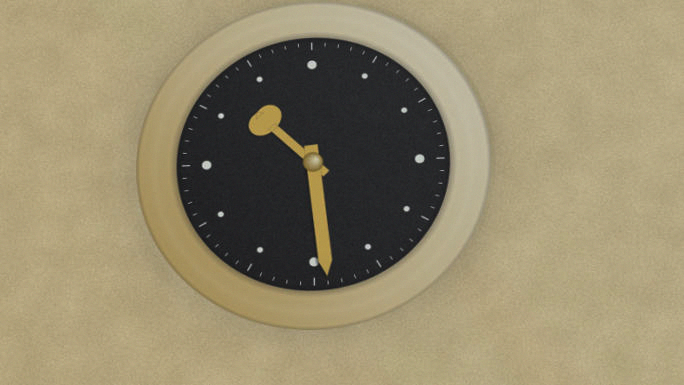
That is 10:29
